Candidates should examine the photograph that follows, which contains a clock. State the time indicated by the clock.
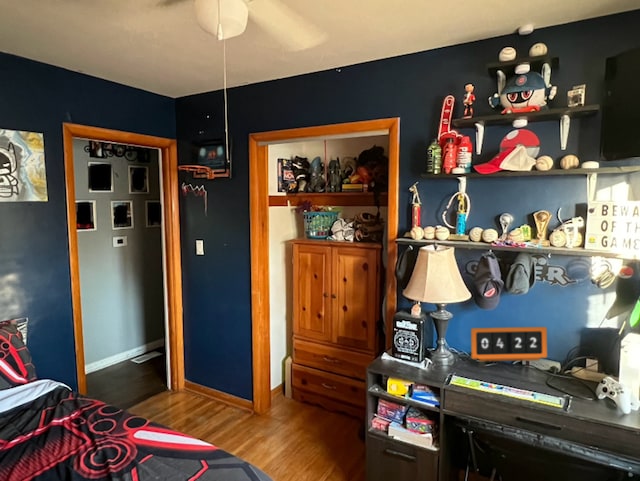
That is 4:22
